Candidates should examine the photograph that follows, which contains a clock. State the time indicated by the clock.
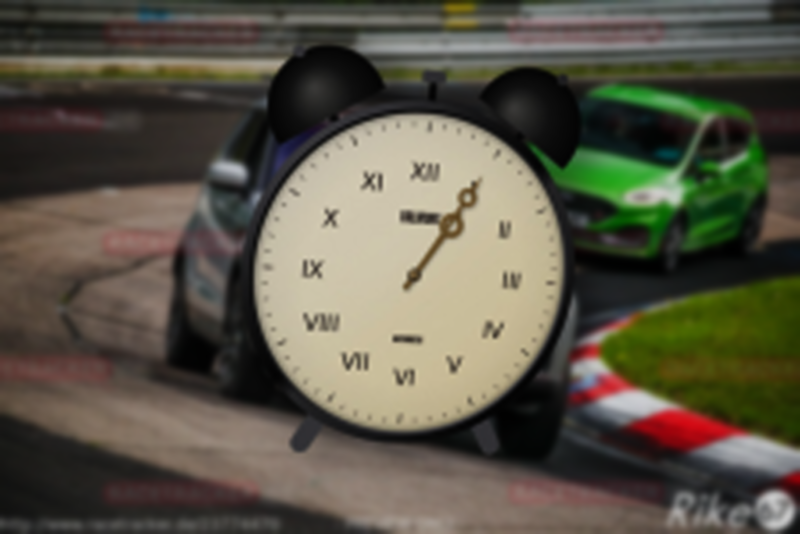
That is 1:05
